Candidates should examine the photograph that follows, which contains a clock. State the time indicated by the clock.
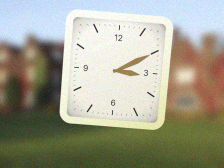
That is 3:10
